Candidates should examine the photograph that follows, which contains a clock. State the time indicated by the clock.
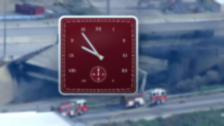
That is 9:54
